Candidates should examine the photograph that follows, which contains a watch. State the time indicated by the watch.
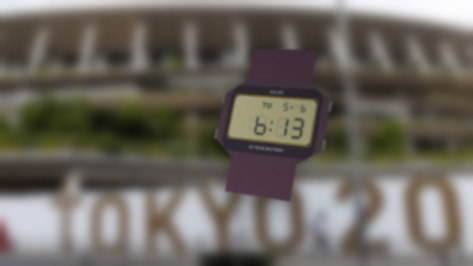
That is 6:13
